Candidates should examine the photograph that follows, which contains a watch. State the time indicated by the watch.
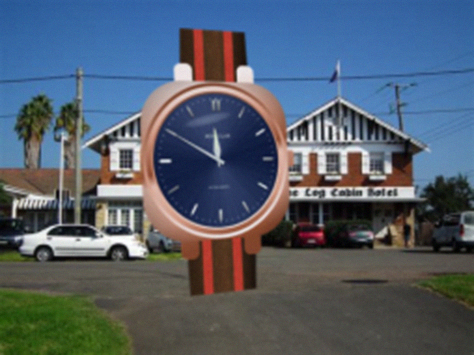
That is 11:50
